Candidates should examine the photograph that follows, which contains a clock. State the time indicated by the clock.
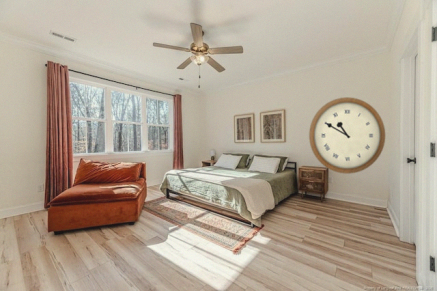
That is 10:50
